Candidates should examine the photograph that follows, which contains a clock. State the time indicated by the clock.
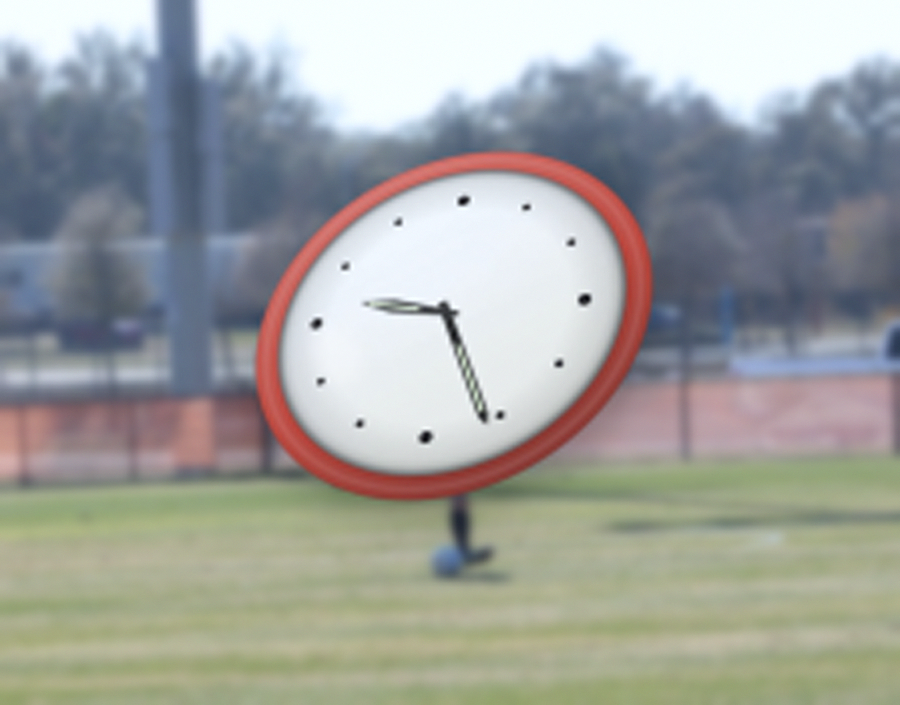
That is 9:26
